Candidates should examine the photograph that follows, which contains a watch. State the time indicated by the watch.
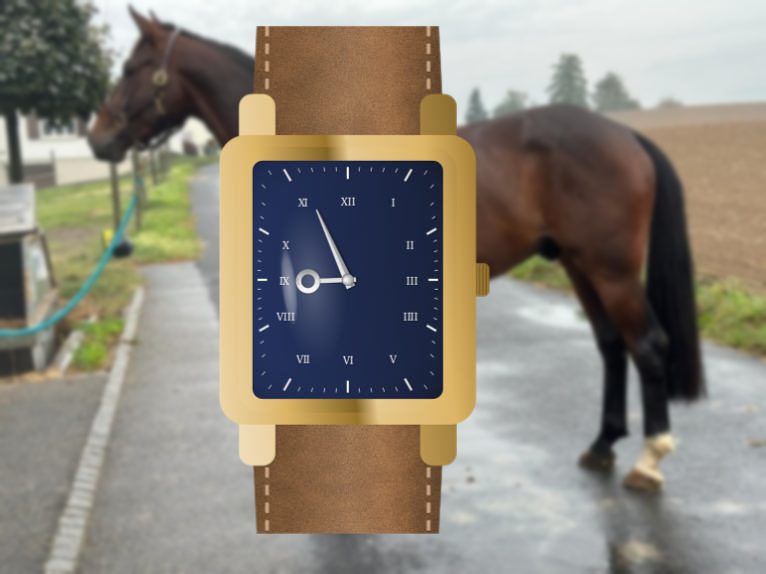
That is 8:56
